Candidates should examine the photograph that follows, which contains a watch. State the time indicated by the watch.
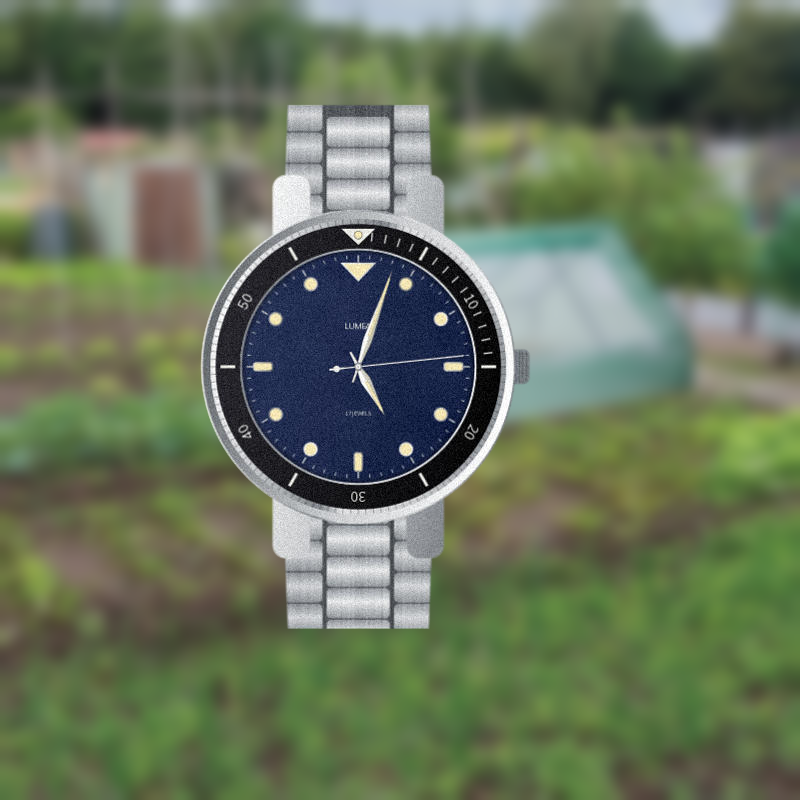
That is 5:03:14
